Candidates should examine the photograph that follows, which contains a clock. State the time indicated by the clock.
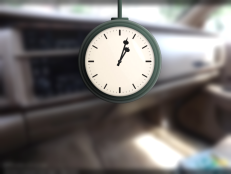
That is 1:03
